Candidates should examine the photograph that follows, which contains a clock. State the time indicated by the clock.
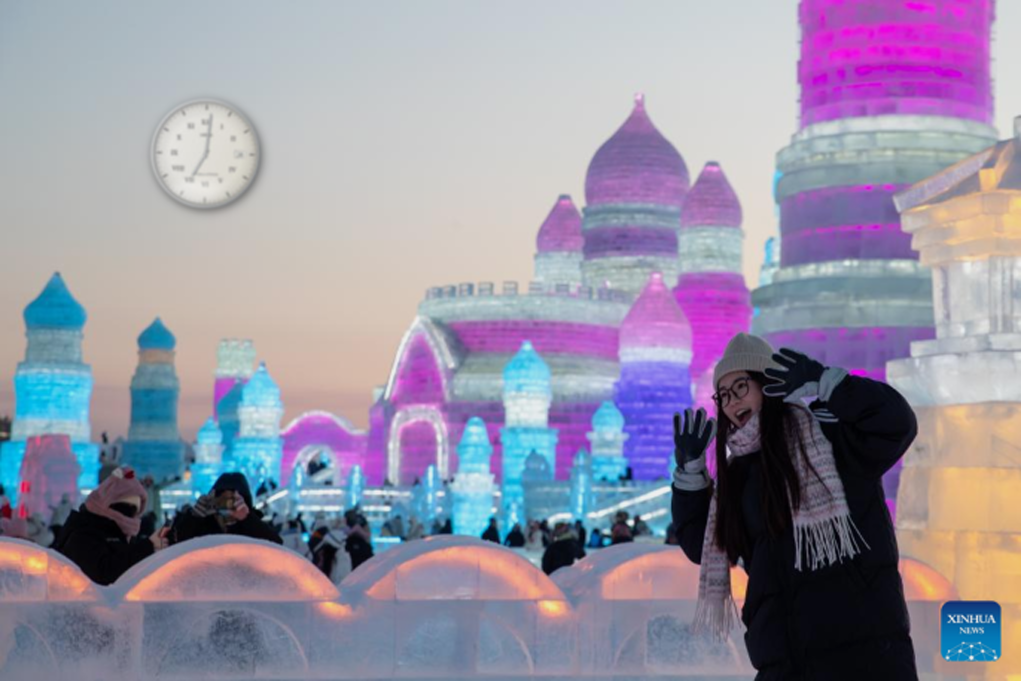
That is 7:01
